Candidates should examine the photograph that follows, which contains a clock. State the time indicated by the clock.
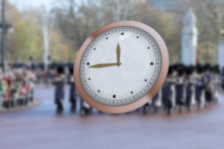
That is 11:44
